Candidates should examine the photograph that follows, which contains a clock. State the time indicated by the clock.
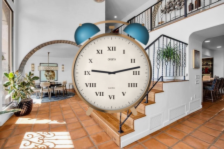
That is 9:13
